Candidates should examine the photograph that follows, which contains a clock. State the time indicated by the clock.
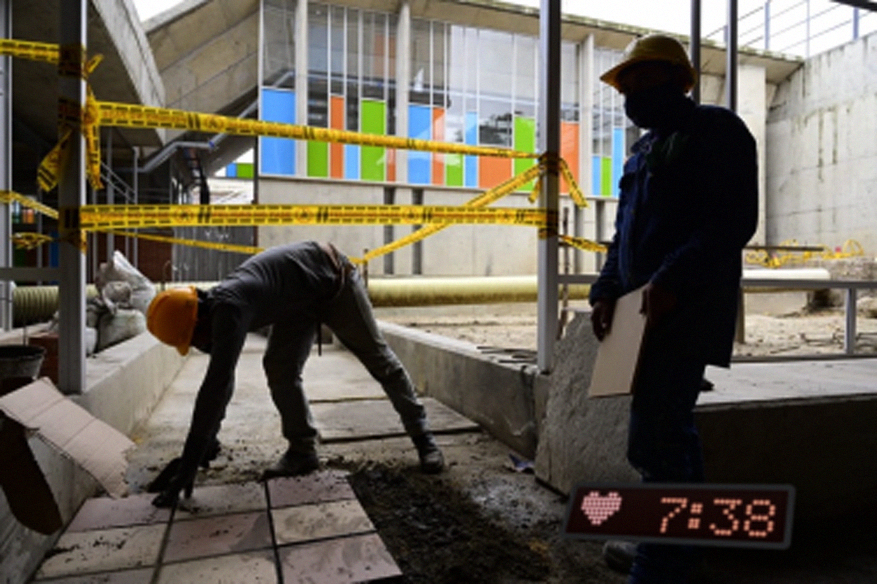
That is 7:38
